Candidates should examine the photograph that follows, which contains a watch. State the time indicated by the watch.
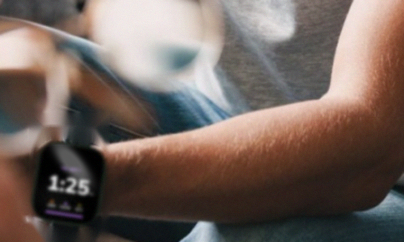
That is 1:25
